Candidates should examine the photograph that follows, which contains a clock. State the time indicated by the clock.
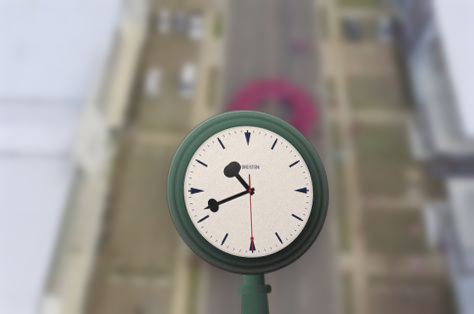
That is 10:41:30
